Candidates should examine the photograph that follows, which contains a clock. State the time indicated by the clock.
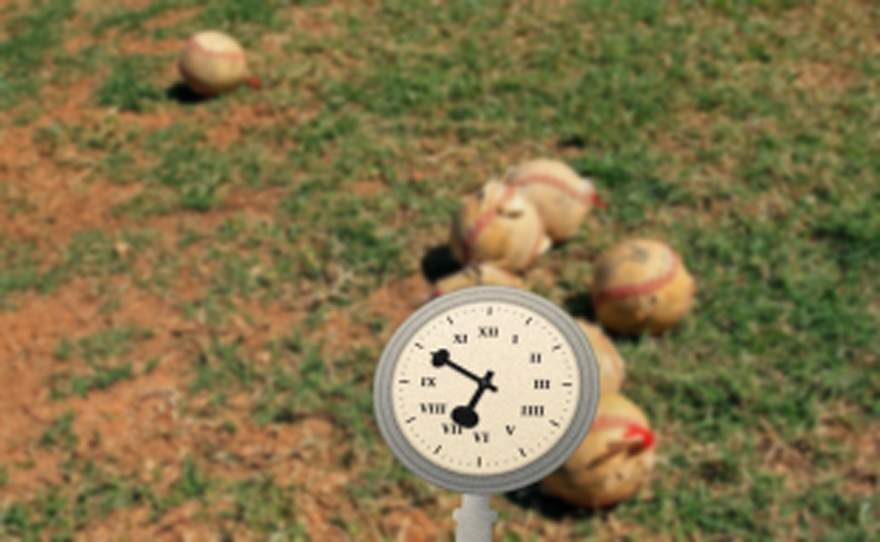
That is 6:50
